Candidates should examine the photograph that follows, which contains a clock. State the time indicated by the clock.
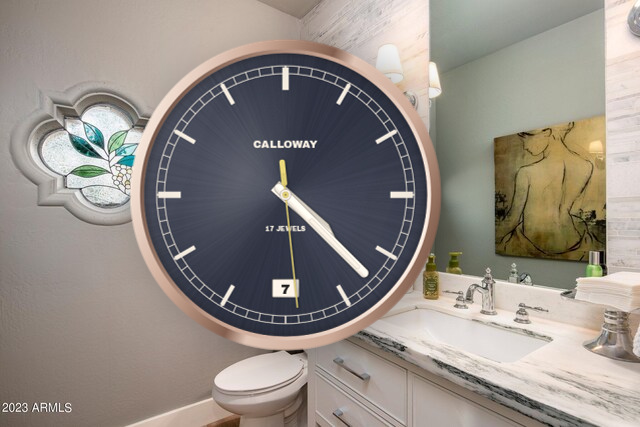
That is 4:22:29
